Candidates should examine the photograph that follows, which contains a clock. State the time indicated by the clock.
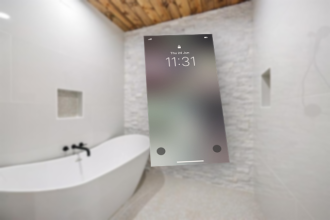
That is 11:31
